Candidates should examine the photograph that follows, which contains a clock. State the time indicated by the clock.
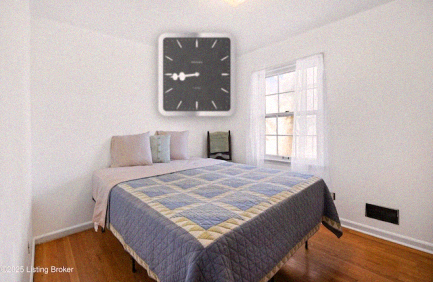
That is 8:44
